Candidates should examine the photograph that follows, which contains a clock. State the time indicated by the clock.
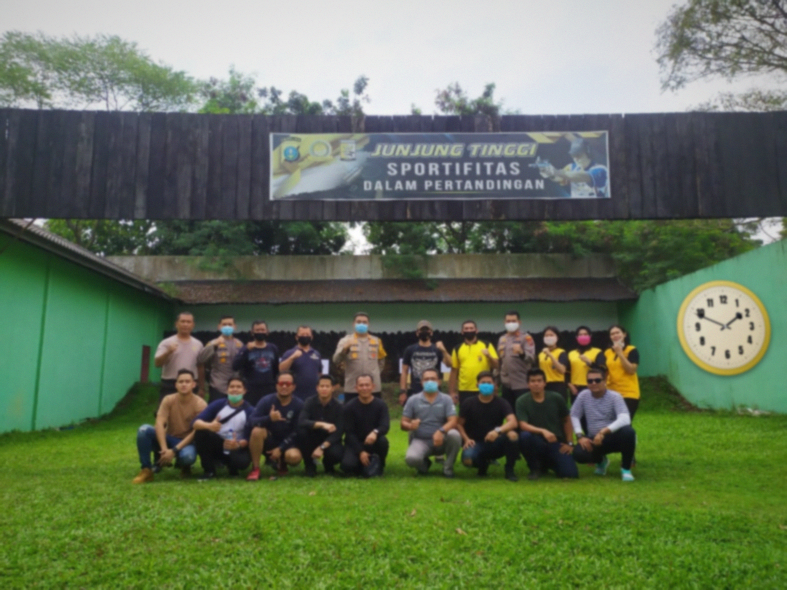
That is 1:49
